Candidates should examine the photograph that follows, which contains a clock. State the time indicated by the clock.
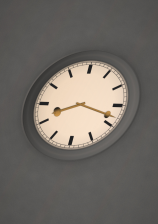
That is 8:18
